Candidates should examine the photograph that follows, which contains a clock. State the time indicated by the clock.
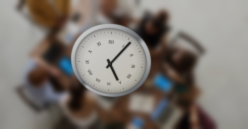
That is 5:06
